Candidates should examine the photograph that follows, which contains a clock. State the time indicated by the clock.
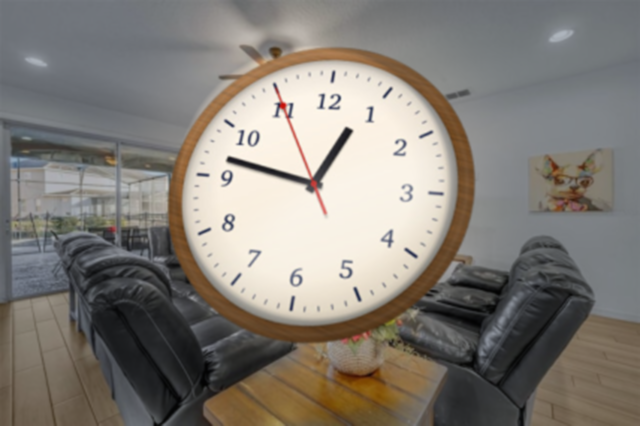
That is 12:46:55
